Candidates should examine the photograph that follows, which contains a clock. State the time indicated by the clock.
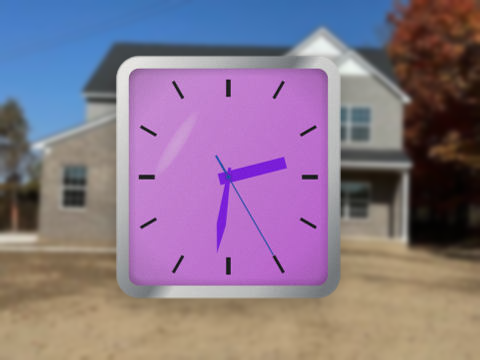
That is 2:31:25
